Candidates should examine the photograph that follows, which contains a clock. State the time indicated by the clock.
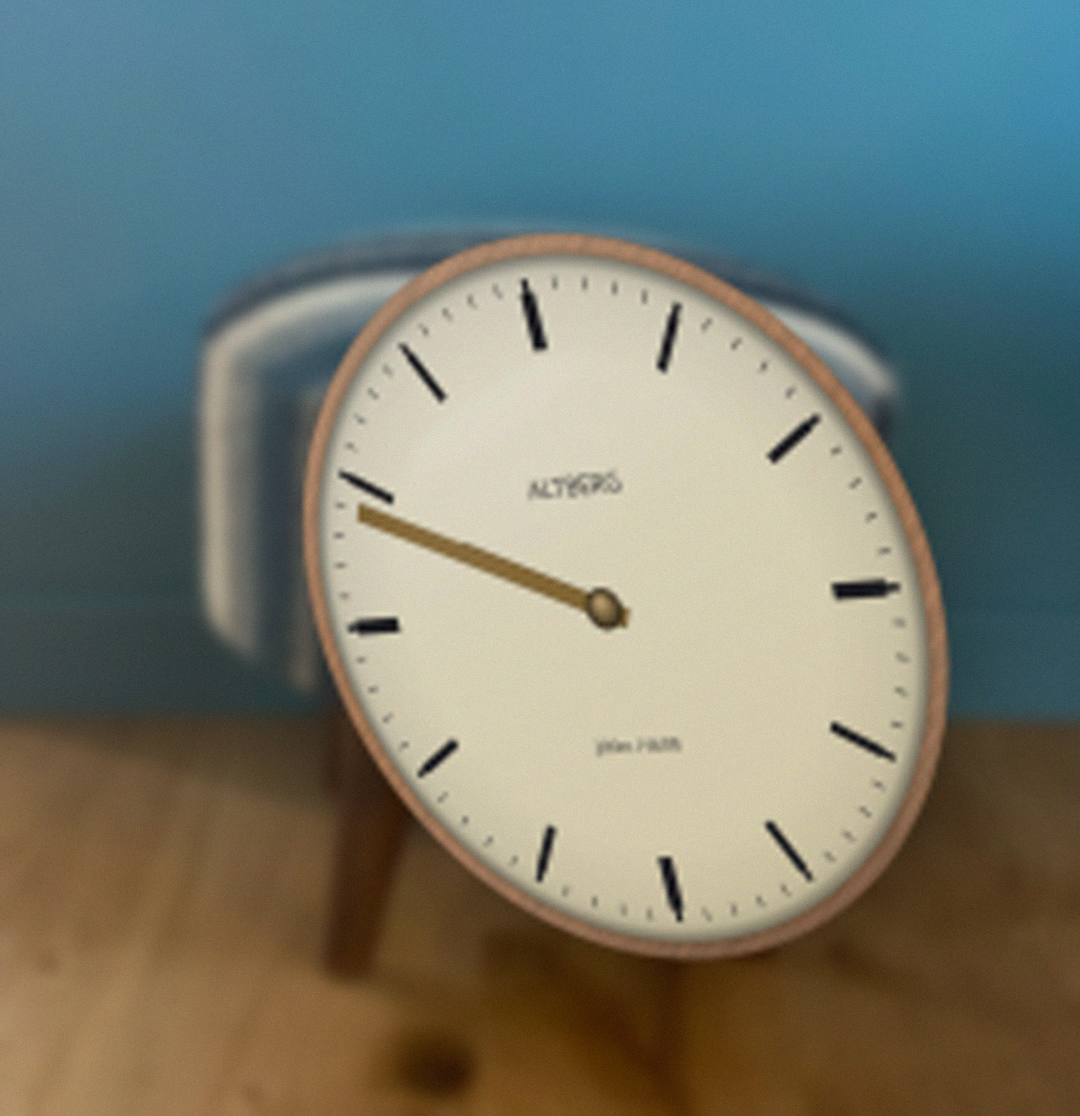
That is 9:49
